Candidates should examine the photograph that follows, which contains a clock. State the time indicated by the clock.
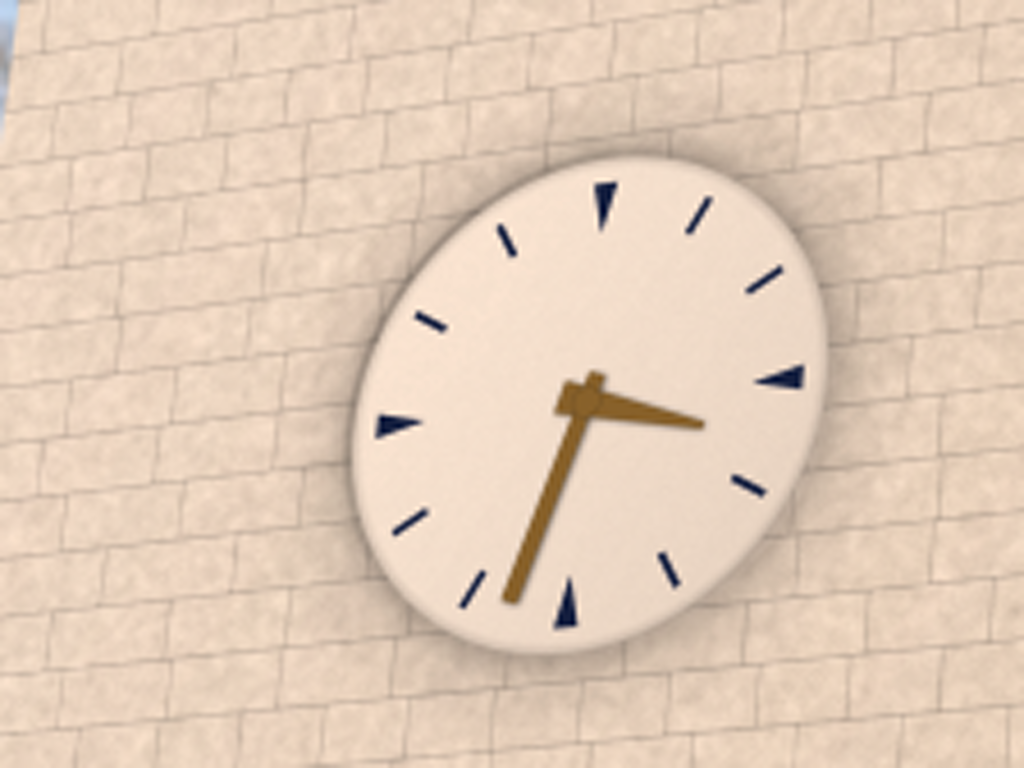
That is 3:33
